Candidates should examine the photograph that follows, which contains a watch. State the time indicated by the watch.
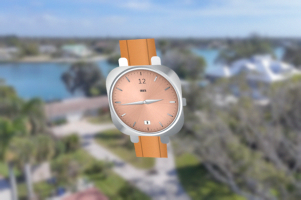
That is 2:44
